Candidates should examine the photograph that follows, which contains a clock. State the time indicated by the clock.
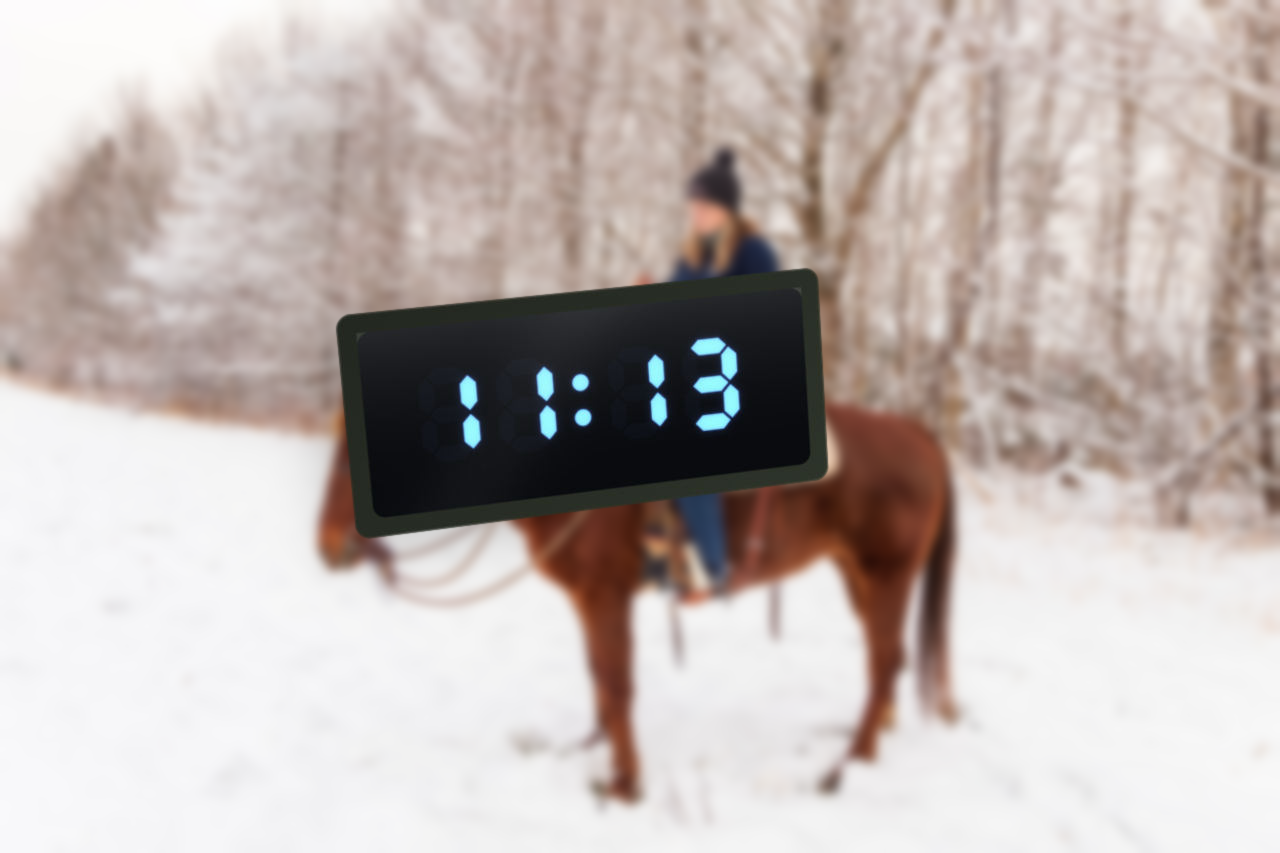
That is 11:13
